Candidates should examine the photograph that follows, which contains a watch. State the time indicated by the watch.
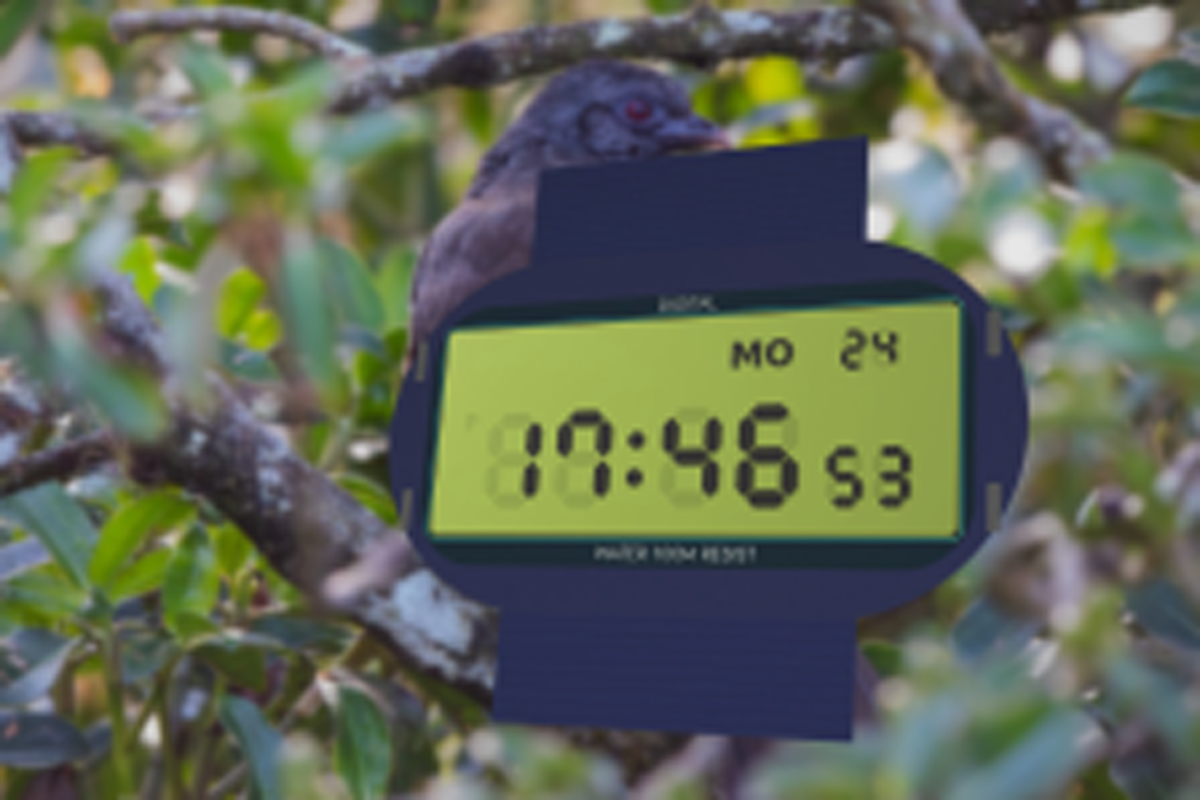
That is 17:46:53
